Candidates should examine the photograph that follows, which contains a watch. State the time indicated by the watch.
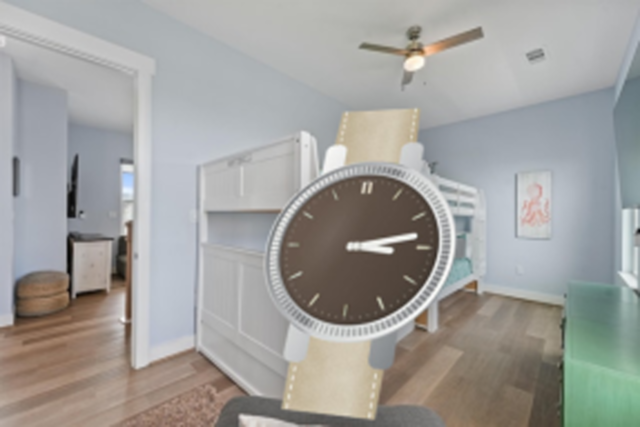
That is 3:13
